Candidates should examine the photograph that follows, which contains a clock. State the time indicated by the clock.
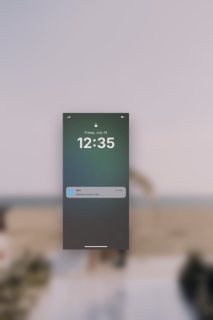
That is 12:35
